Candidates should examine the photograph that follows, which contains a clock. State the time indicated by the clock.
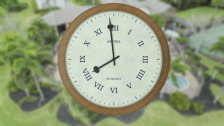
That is 7:59
